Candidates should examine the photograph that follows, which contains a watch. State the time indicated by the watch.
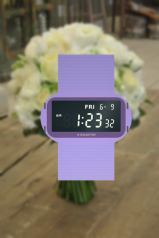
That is 1:23:32
